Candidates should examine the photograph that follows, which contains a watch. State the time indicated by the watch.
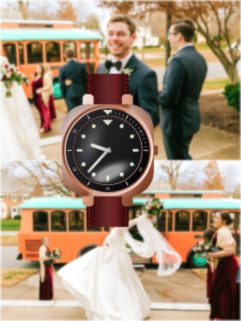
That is 9:37
